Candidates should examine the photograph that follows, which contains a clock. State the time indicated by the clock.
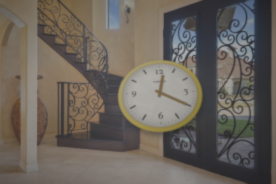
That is 12:20
